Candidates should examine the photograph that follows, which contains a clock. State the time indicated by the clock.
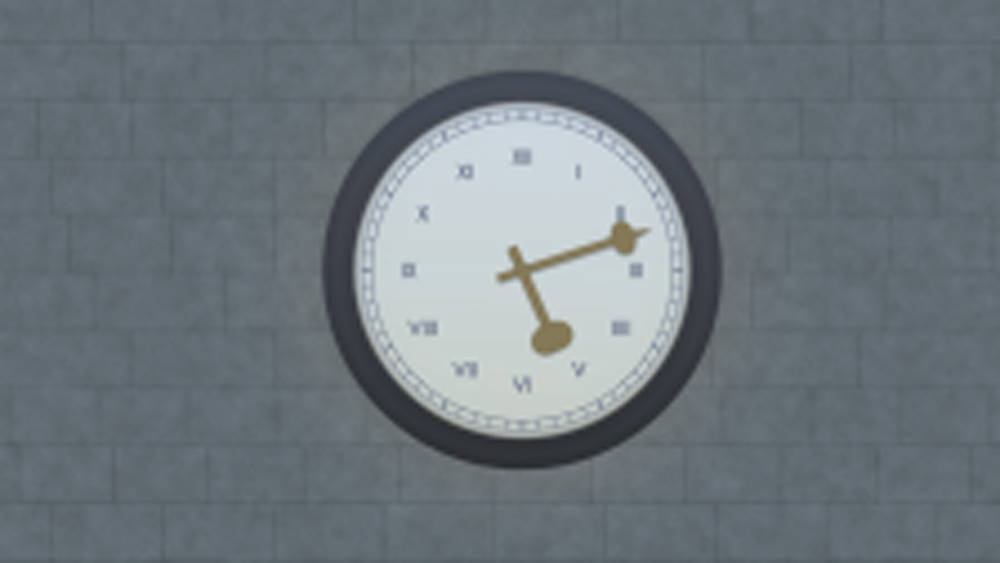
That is 5:12
